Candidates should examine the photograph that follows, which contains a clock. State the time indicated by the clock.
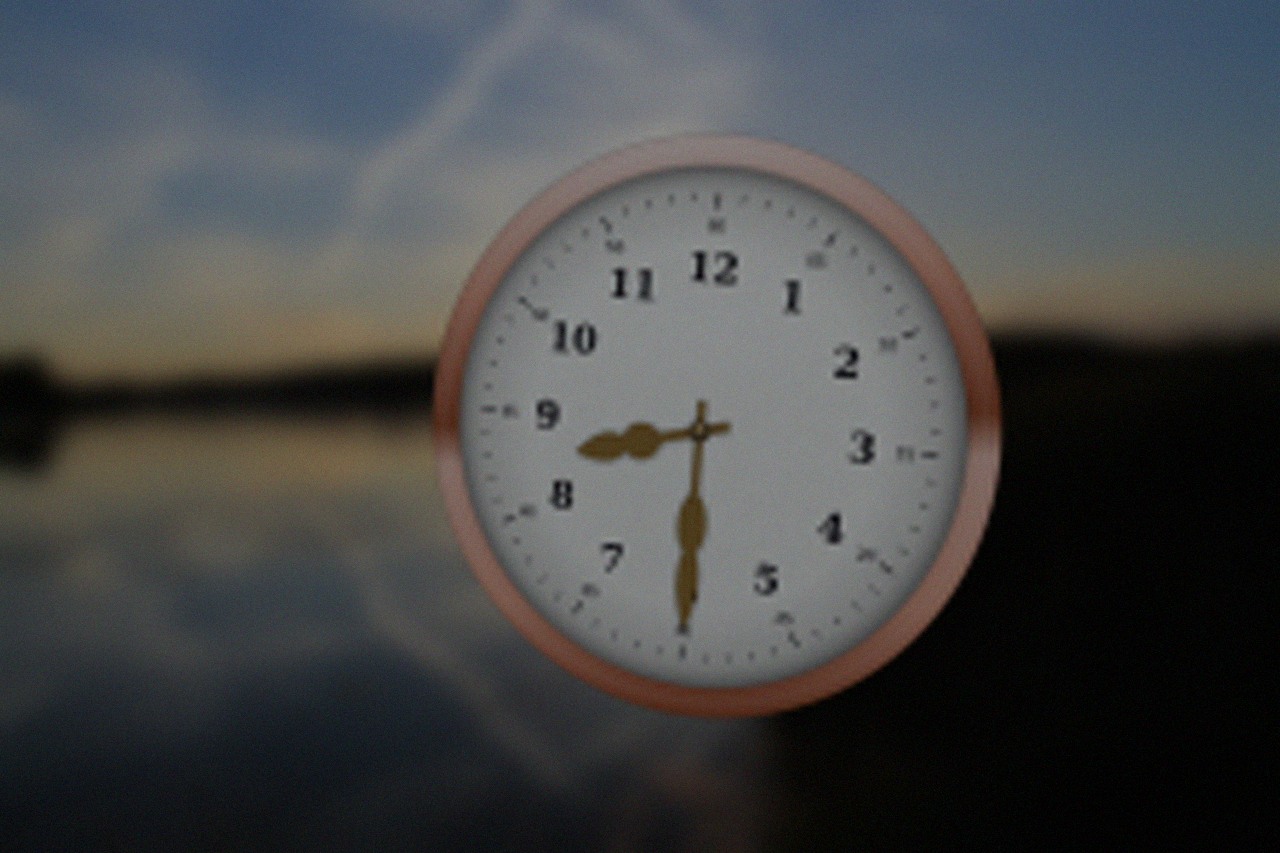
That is 8:30
